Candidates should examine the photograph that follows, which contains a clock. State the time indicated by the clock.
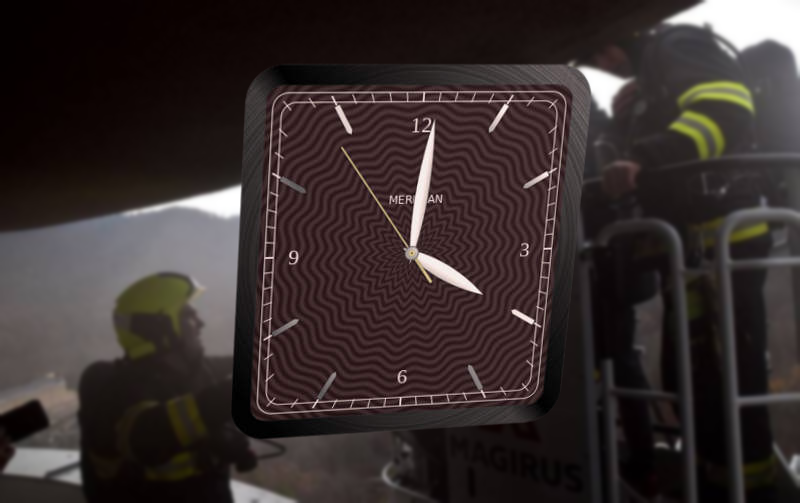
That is 4:00:54
